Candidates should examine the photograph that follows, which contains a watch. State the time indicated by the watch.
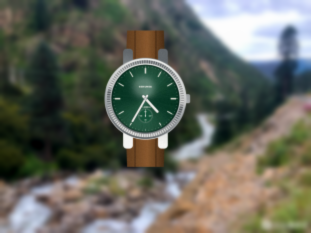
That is 4:35
